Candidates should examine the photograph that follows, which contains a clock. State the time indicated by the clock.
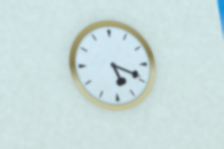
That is 5:19
